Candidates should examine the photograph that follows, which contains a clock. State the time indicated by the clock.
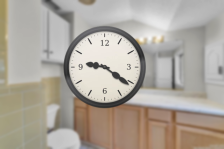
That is 9:21
